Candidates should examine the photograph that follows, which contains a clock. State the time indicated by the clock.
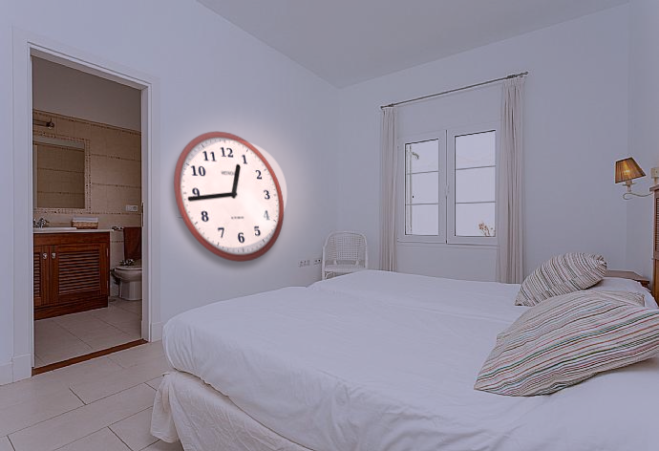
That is 12:44
